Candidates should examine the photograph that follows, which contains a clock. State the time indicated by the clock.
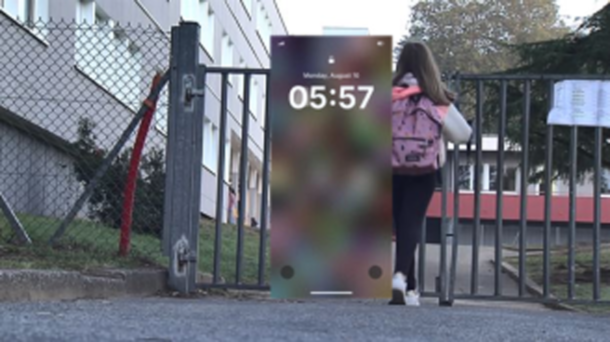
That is 5:57
